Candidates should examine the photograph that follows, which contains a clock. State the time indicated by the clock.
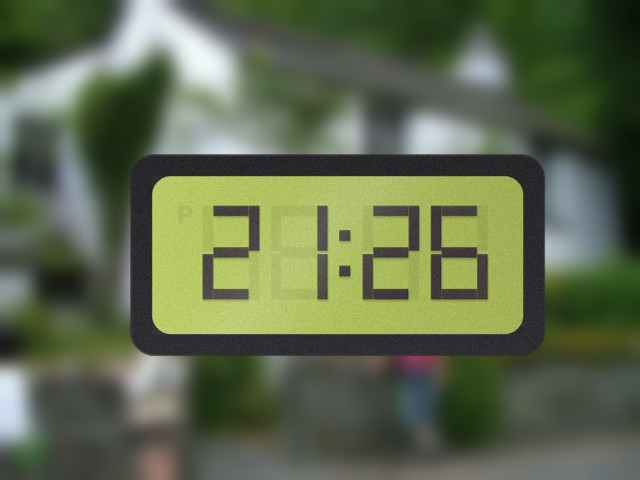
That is 21:26
